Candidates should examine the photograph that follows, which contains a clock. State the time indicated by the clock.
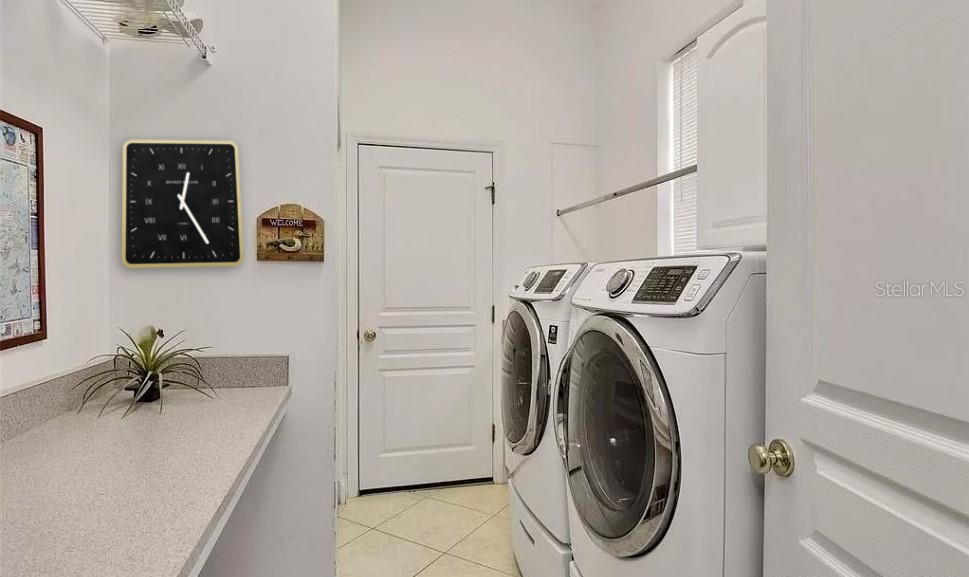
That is 12:25
